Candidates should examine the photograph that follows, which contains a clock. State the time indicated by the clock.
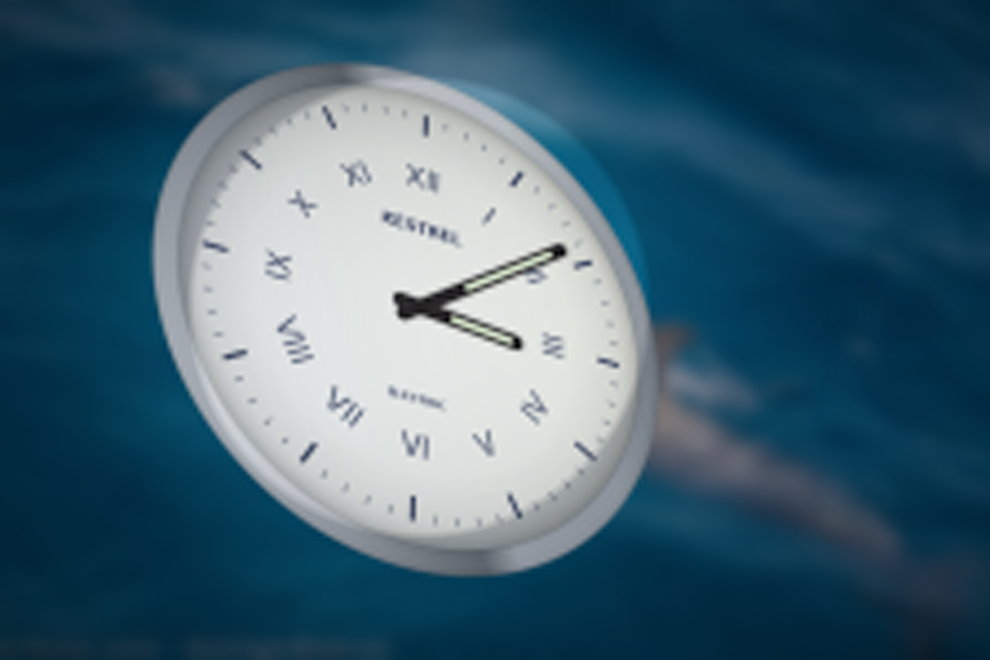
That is 3:09
